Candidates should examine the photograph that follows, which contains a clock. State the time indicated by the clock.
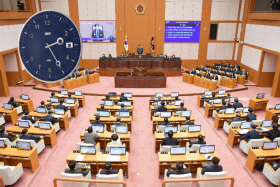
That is 2:25
